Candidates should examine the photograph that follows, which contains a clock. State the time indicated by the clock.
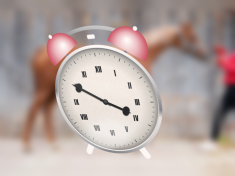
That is 3:50
